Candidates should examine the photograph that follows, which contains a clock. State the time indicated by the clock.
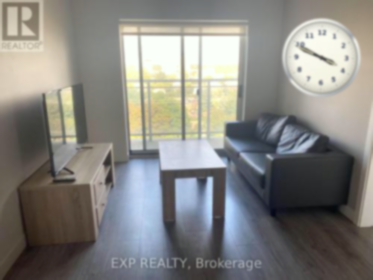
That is 3:49
